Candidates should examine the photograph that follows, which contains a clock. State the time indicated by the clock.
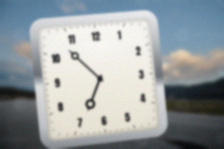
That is 6:53
